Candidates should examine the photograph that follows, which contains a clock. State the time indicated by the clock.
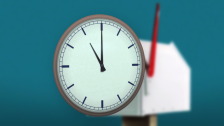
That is 11:00
